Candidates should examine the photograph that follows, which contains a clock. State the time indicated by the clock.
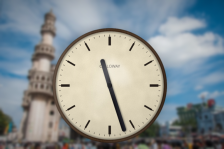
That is 11:27
